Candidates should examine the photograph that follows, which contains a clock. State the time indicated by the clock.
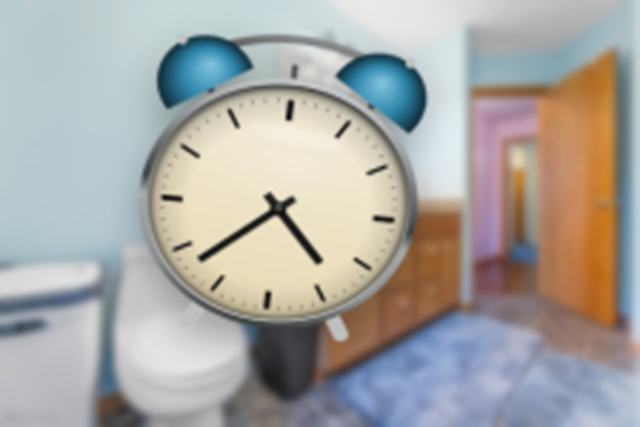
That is 4:38
